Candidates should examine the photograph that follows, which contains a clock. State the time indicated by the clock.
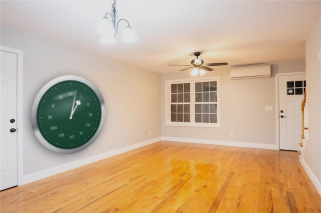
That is 1:02
